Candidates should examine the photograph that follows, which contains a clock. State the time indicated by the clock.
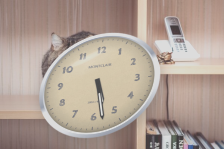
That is 5:28
